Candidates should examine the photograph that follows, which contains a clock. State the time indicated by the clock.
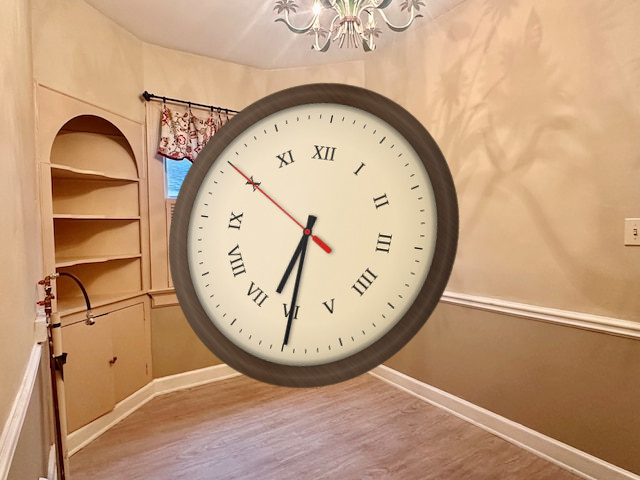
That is 6:29:50
